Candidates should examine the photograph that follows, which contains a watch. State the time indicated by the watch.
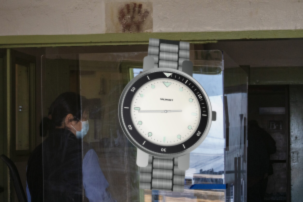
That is 2:44
